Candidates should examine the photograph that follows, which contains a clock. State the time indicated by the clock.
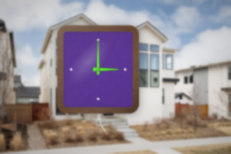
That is 3:00
